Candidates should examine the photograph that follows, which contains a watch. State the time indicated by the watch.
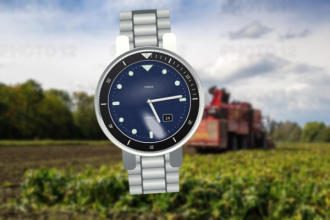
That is 5:14
